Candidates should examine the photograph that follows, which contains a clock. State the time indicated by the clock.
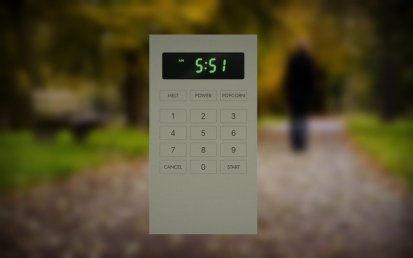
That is 5:51
